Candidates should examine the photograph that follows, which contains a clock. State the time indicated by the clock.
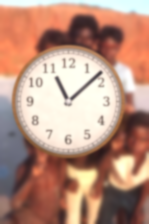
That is 11:08
